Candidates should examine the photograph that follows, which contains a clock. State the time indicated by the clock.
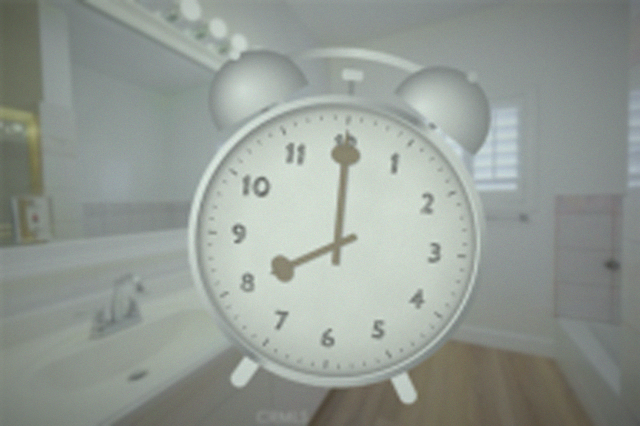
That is 8:00
